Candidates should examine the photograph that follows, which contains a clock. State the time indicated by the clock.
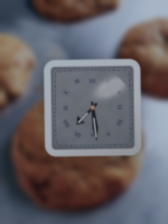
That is 7:29
